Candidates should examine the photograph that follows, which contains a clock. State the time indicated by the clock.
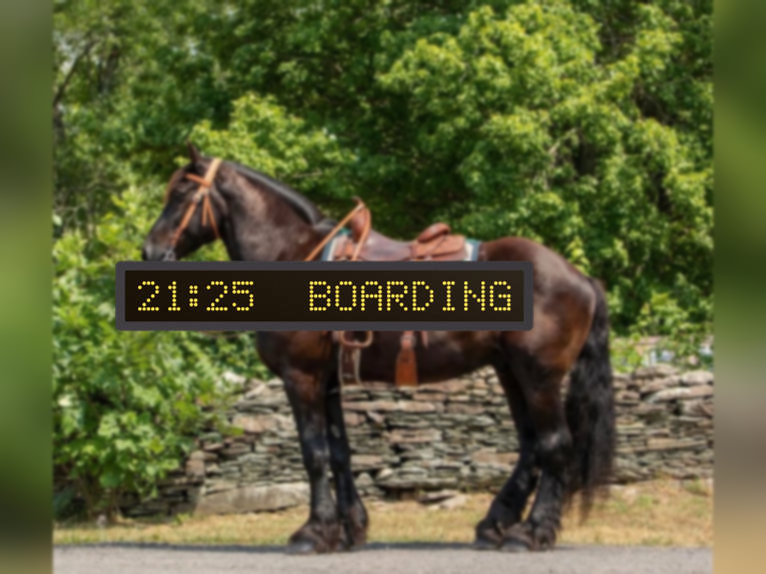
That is 21:25
